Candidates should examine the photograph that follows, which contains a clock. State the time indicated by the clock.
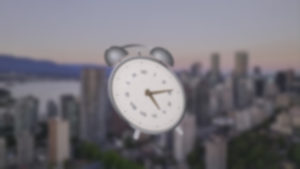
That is 5:14
